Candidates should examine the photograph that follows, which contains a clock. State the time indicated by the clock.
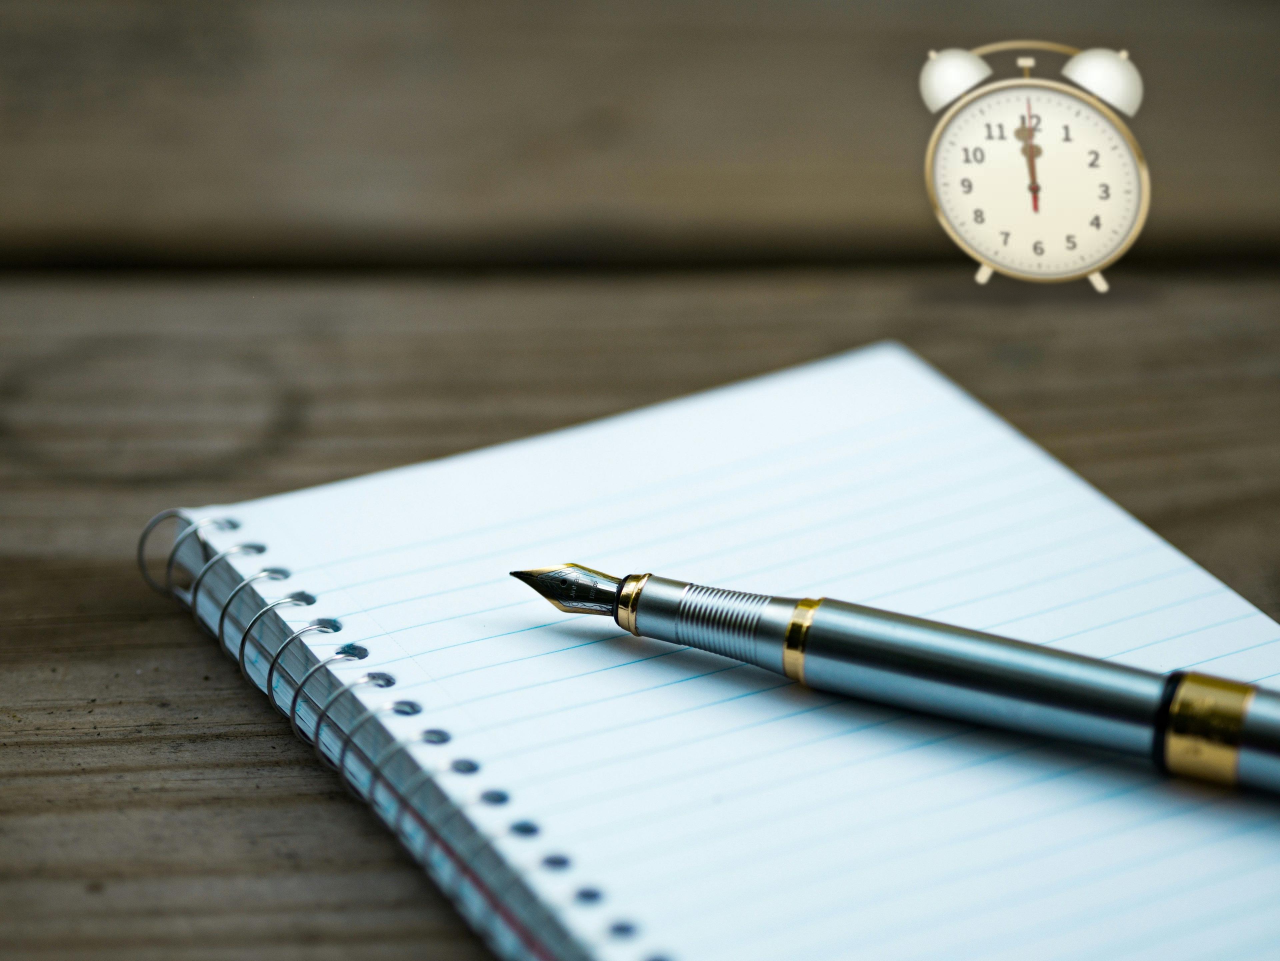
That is 11:59:00
